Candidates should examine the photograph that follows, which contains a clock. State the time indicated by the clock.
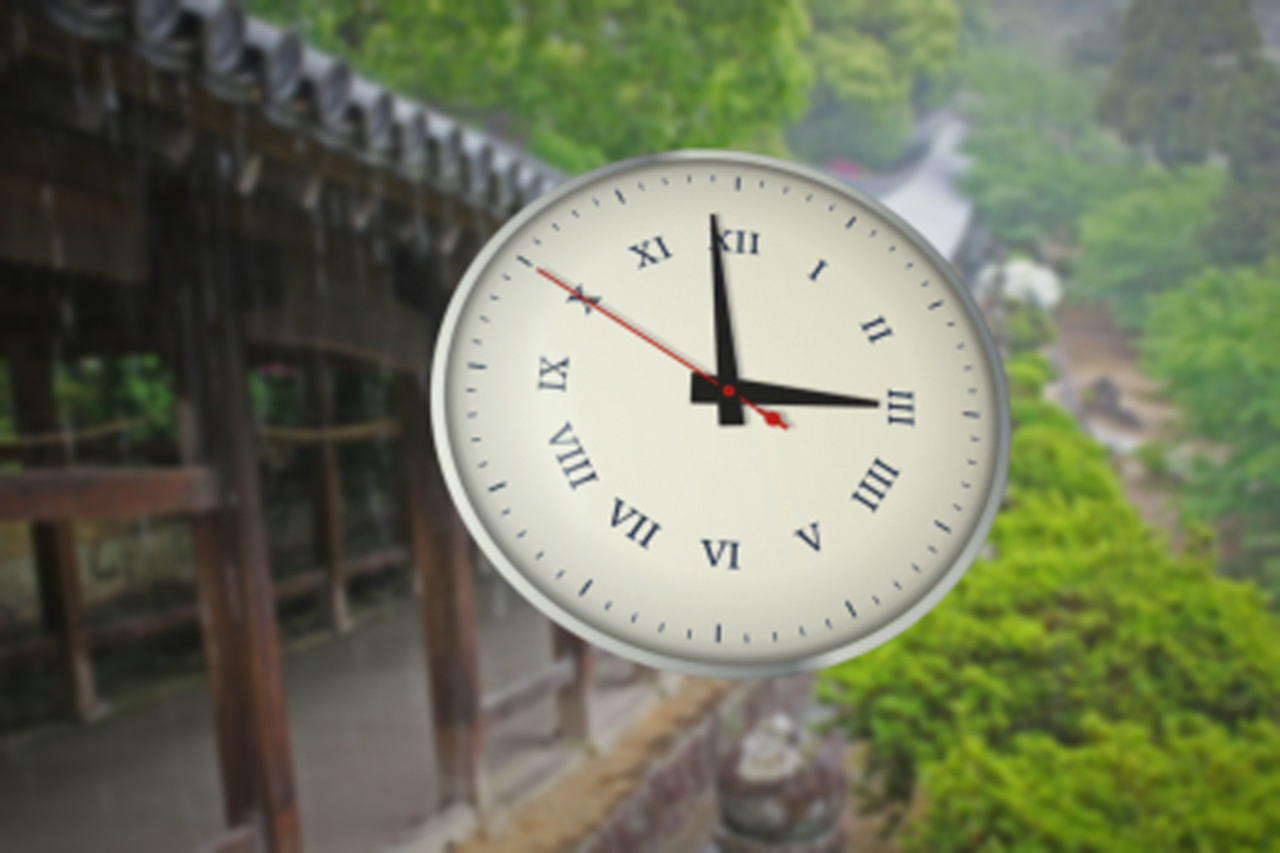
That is 2:58:50
